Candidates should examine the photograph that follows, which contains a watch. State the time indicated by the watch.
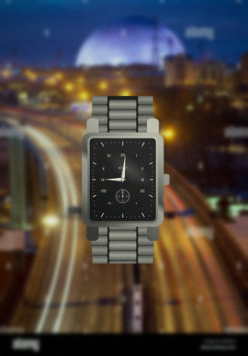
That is 9:01
